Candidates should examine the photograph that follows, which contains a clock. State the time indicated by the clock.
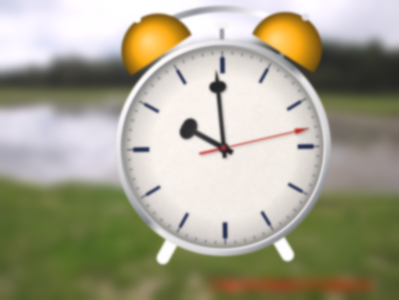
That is 9:59:13
